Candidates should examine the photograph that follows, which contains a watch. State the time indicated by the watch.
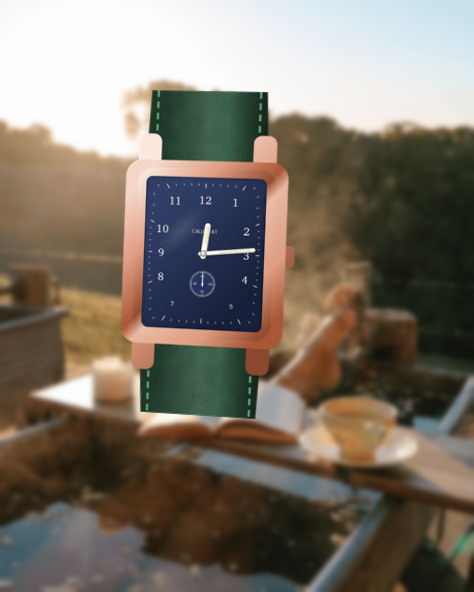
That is 12:14
